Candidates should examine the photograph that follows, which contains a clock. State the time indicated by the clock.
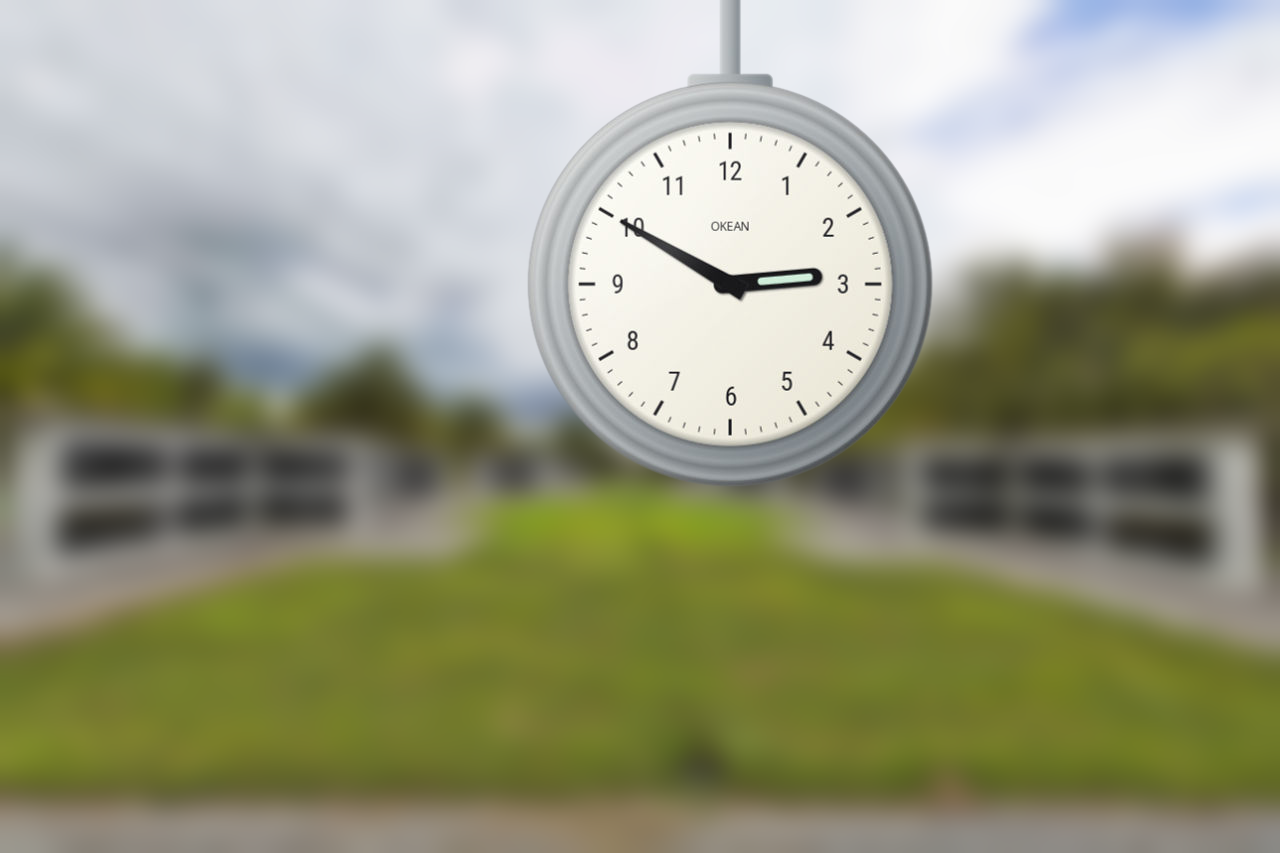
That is 2:50
